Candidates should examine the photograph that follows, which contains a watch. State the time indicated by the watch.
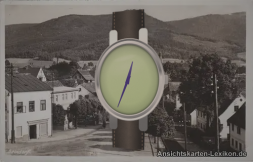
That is 12:34
